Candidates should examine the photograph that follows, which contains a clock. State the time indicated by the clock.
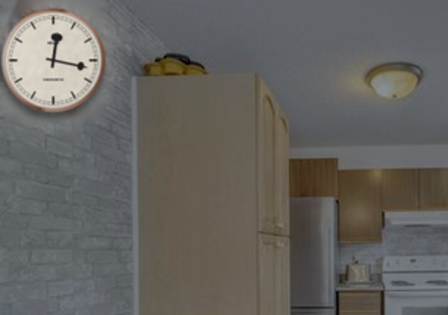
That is 12:17
